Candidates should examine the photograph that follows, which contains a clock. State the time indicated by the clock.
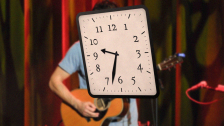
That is 9:33
